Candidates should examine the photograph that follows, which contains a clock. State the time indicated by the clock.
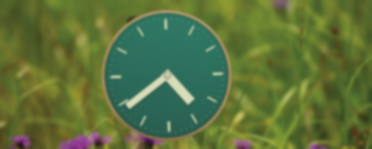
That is 4:39
